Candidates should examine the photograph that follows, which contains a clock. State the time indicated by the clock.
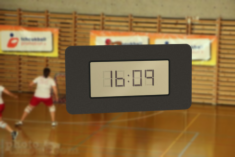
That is 16:09
